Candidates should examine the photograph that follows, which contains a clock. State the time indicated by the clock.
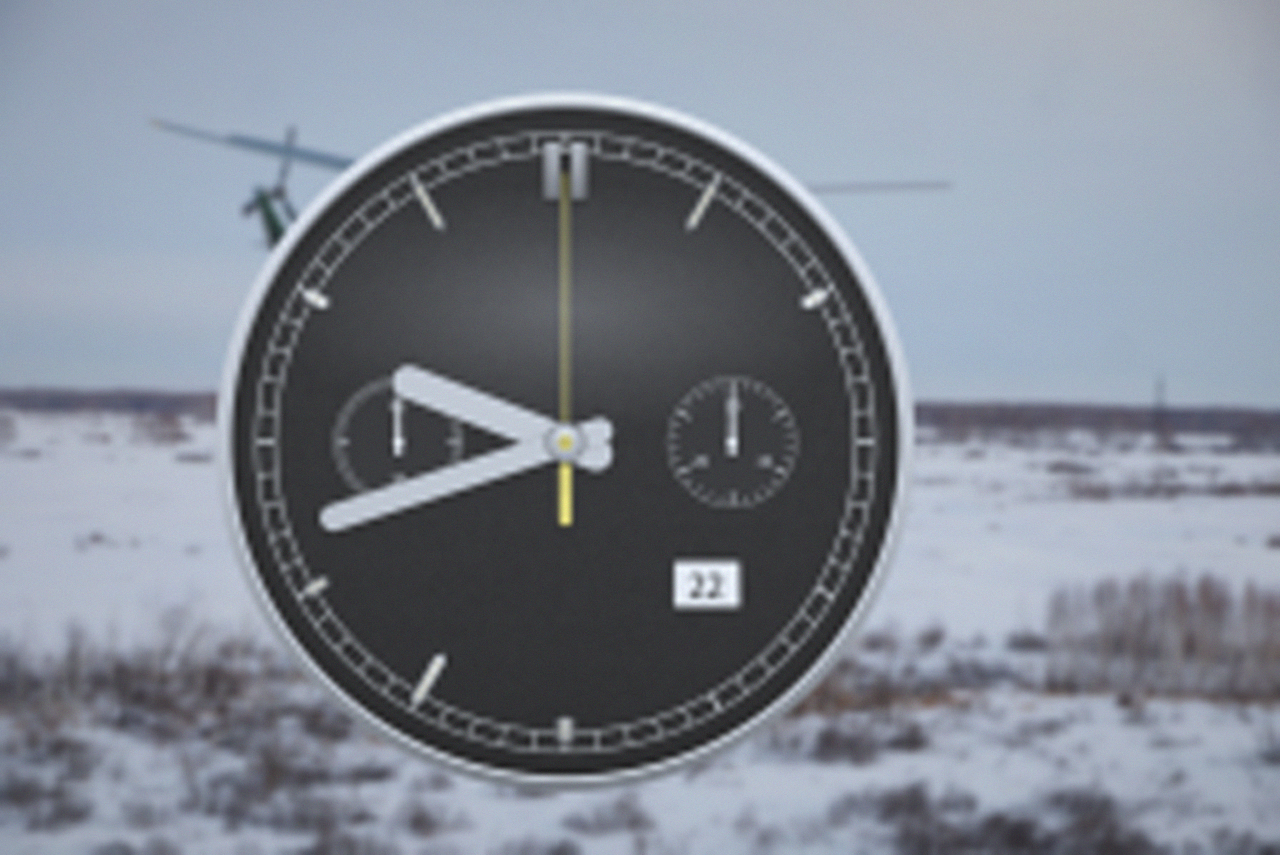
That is 9:42
